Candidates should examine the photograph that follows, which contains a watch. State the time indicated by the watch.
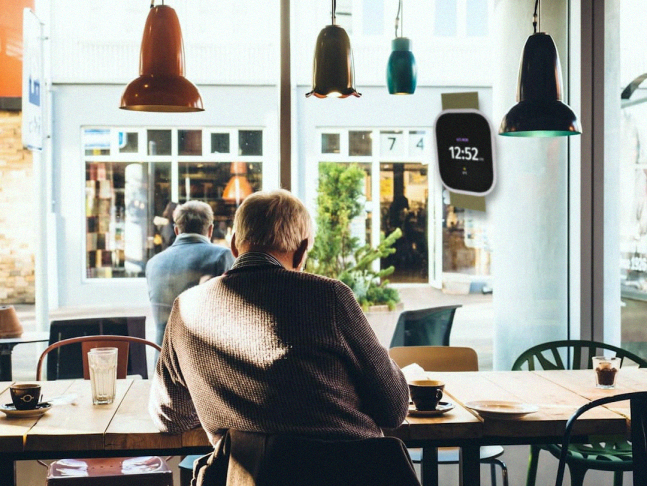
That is 12:52
